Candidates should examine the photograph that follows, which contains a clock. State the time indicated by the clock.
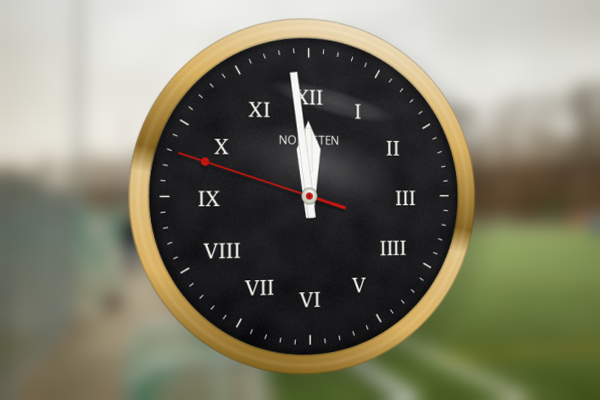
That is 11:58:48
